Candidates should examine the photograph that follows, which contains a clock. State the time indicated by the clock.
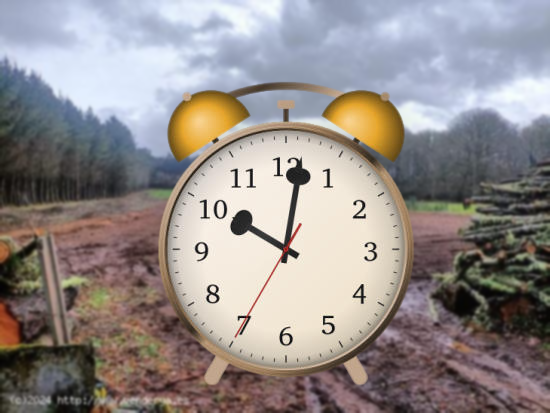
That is 10:01:35
